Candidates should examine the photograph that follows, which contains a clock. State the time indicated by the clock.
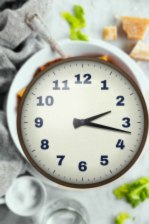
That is 2:17
